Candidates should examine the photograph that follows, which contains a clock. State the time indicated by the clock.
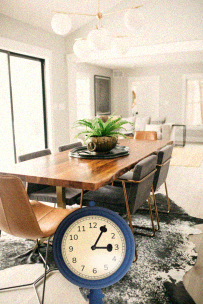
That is 3:05
